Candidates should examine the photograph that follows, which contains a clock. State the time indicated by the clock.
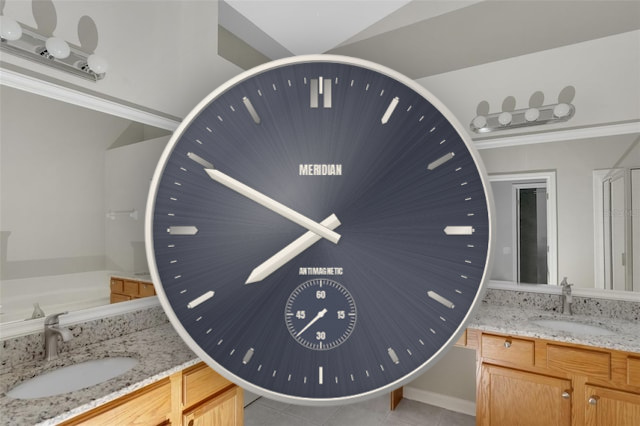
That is 7:49:38
